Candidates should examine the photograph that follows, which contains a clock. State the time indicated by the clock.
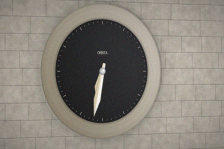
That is 6:32
